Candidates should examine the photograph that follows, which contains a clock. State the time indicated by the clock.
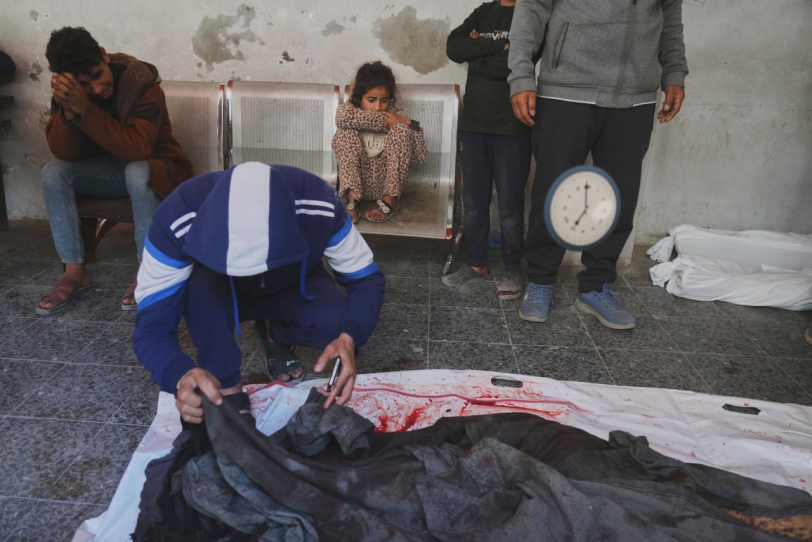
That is 6:59
